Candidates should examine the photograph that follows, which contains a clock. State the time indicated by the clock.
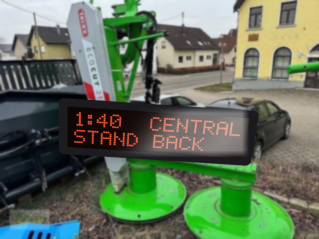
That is 1:40
